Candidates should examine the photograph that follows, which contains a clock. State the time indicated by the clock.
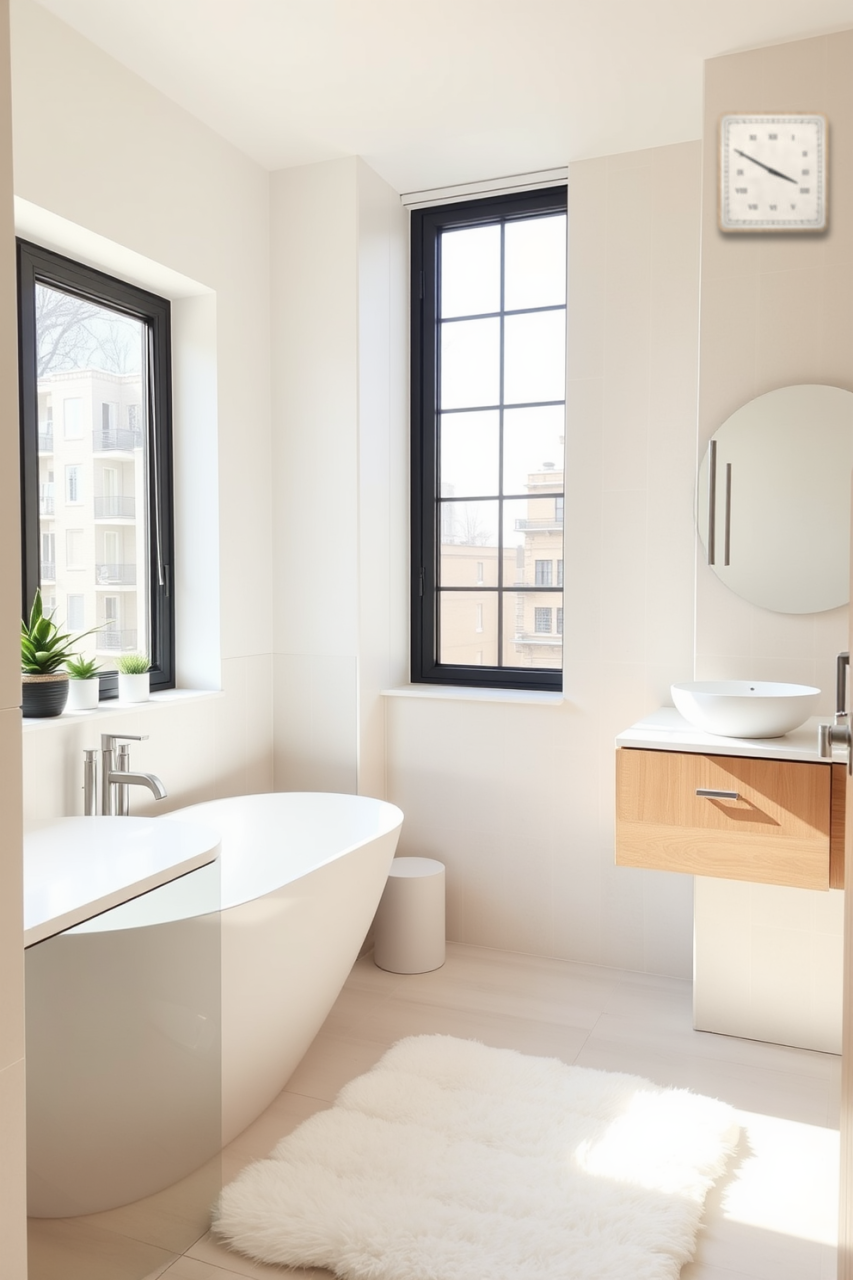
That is 3:50
